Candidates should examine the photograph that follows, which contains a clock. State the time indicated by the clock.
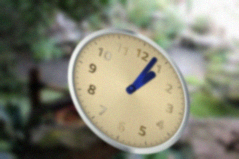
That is 1:03
